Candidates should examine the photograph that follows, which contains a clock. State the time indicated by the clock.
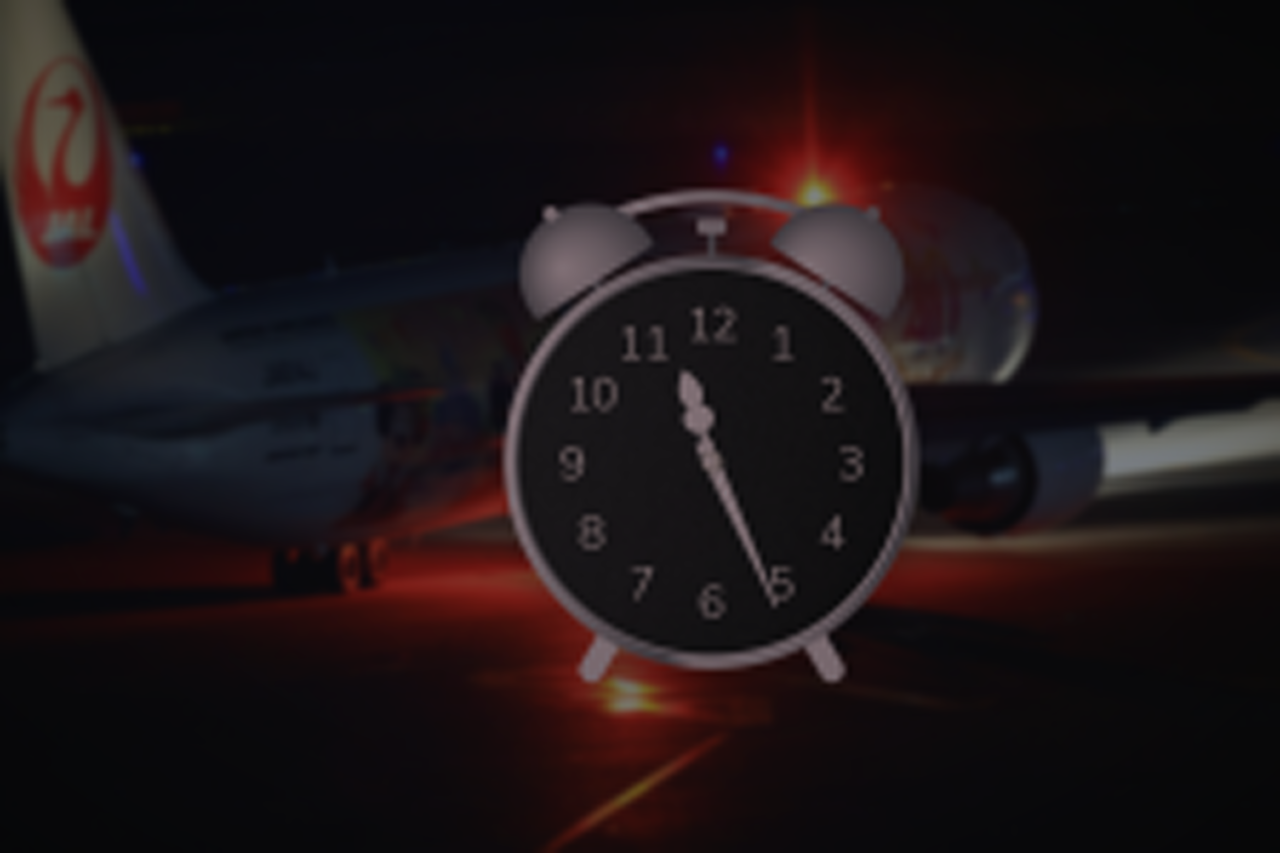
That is 11:26
